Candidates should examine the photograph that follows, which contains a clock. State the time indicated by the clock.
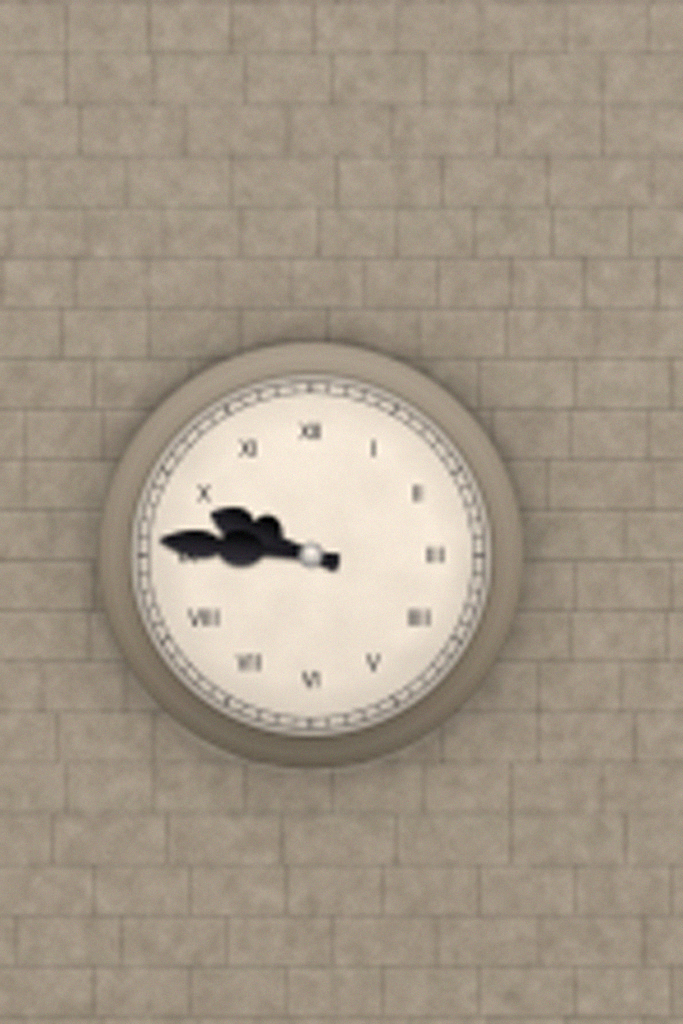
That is 9:46
